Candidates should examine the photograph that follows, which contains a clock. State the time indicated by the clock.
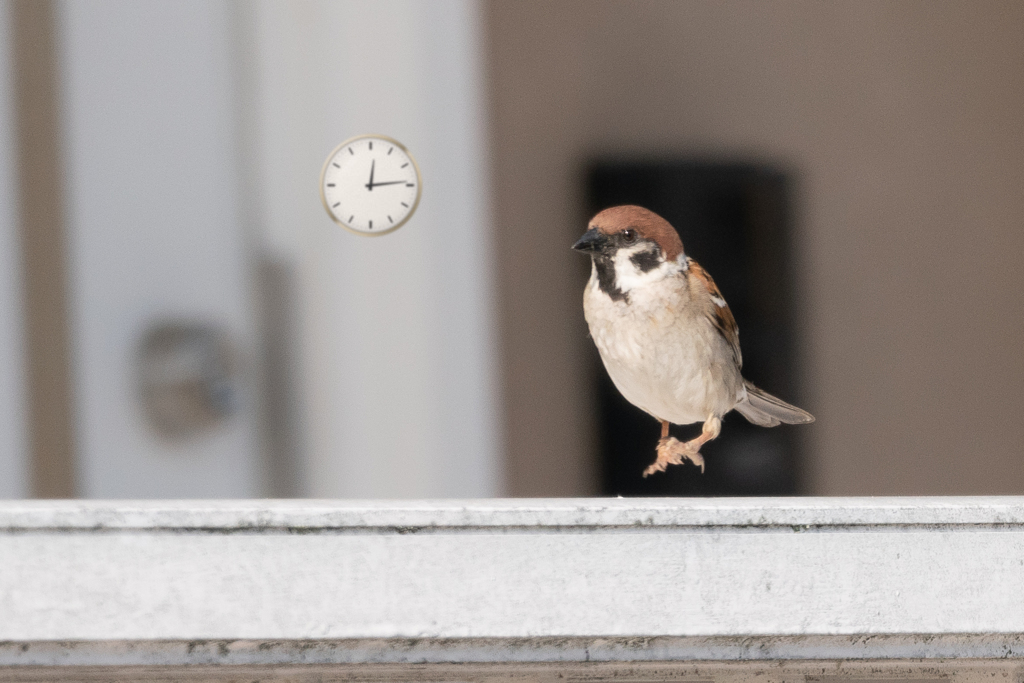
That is 12:14
